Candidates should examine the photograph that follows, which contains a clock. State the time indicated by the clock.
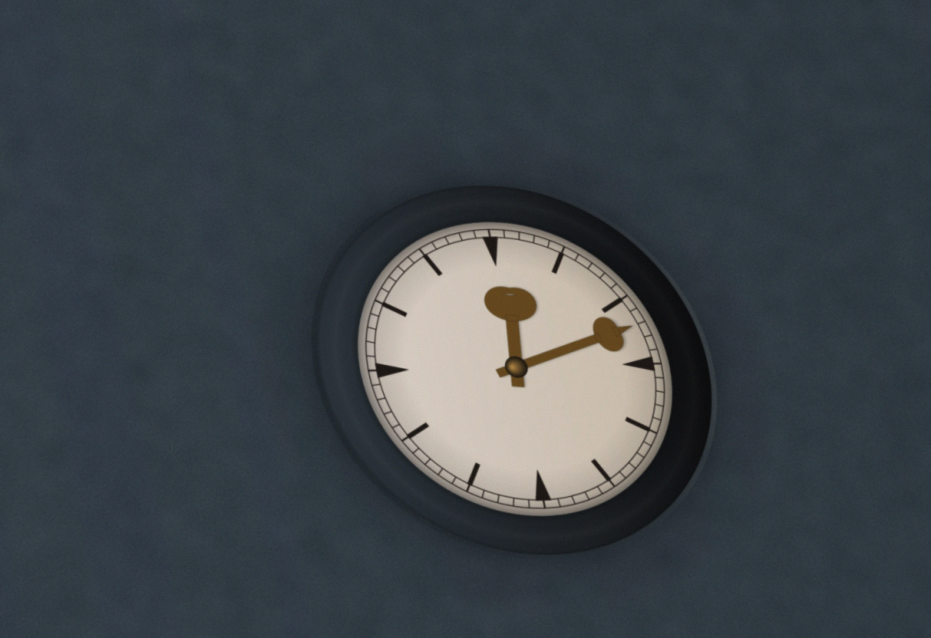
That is 12:12
